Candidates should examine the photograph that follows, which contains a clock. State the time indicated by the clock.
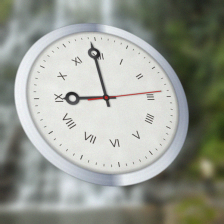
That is 8:59:14
